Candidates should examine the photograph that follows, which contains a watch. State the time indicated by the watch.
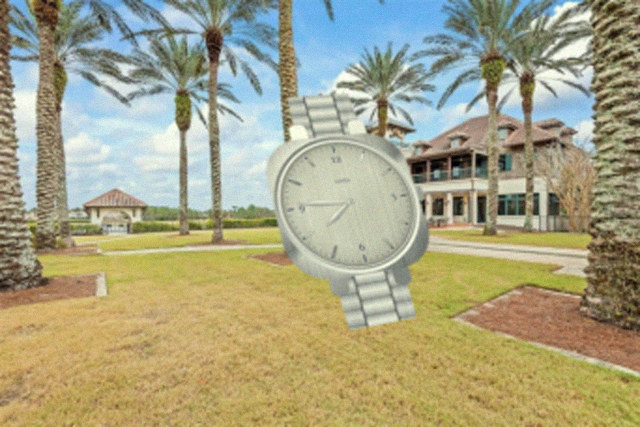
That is 7:46
